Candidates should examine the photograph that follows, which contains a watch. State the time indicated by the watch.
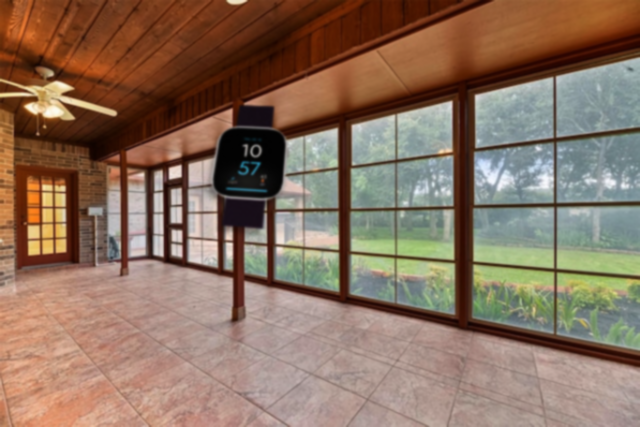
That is 10:57
